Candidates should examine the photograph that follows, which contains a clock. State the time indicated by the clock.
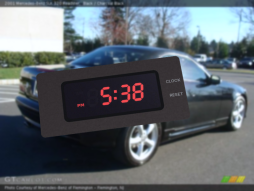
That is 5:38
